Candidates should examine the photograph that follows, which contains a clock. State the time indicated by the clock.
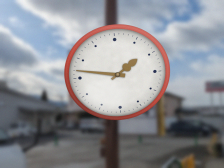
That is 1:47
